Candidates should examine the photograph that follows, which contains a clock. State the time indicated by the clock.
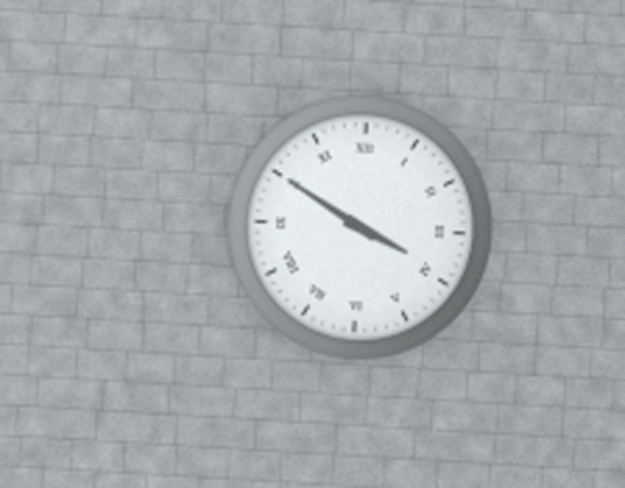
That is 3:50
